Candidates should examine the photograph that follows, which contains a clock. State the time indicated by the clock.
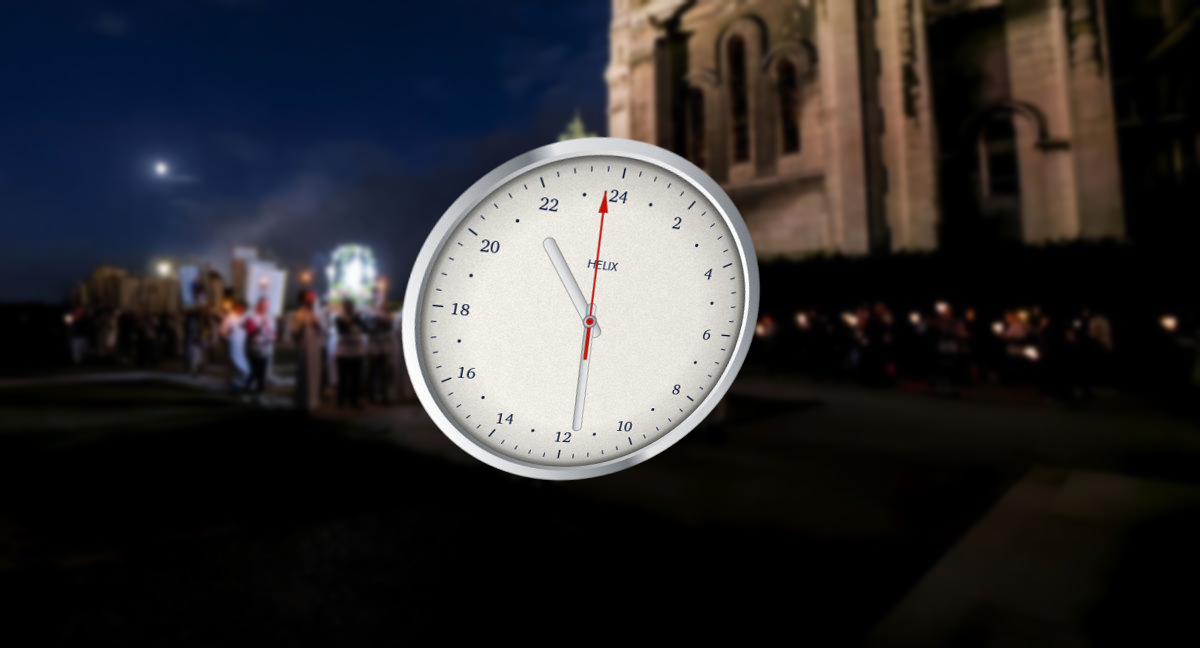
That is 21:28:59
